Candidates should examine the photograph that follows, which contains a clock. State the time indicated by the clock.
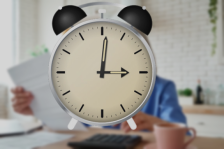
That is 3:01
